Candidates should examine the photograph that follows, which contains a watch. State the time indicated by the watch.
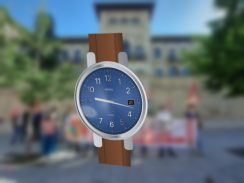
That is 9:17
